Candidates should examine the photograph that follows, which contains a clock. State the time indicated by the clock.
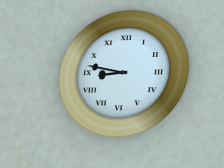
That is 8:47
